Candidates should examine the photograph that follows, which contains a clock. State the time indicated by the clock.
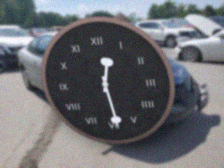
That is 12:29
